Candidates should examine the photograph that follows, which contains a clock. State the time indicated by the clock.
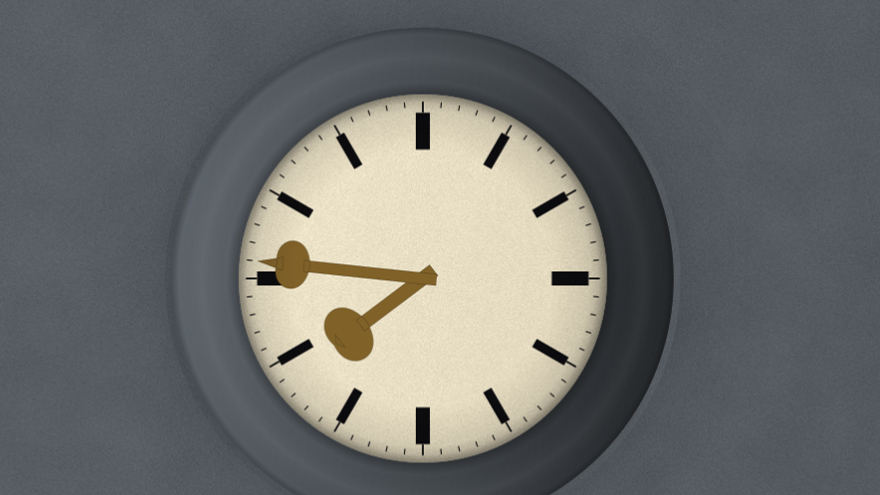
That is 7:46
